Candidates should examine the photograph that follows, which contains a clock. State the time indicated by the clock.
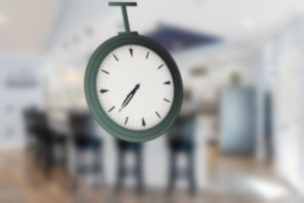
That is 7:38
